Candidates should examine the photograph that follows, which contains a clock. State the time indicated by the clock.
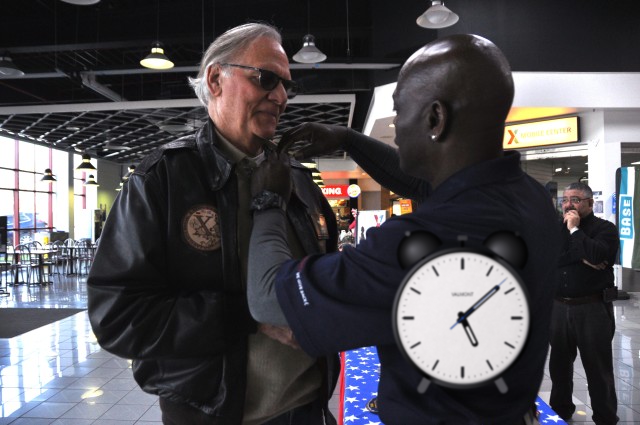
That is 5:08:08
